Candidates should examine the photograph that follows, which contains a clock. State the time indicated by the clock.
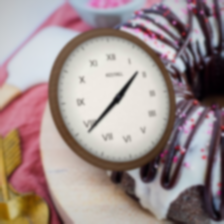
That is 1:39
